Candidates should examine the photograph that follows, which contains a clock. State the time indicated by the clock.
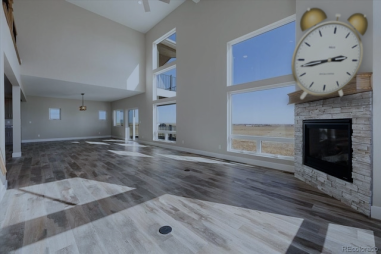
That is 2:43
